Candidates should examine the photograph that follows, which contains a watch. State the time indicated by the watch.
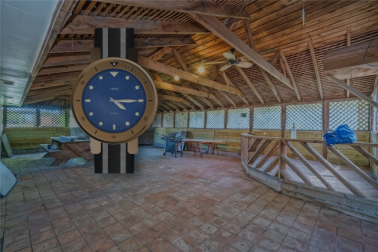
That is 4:15
